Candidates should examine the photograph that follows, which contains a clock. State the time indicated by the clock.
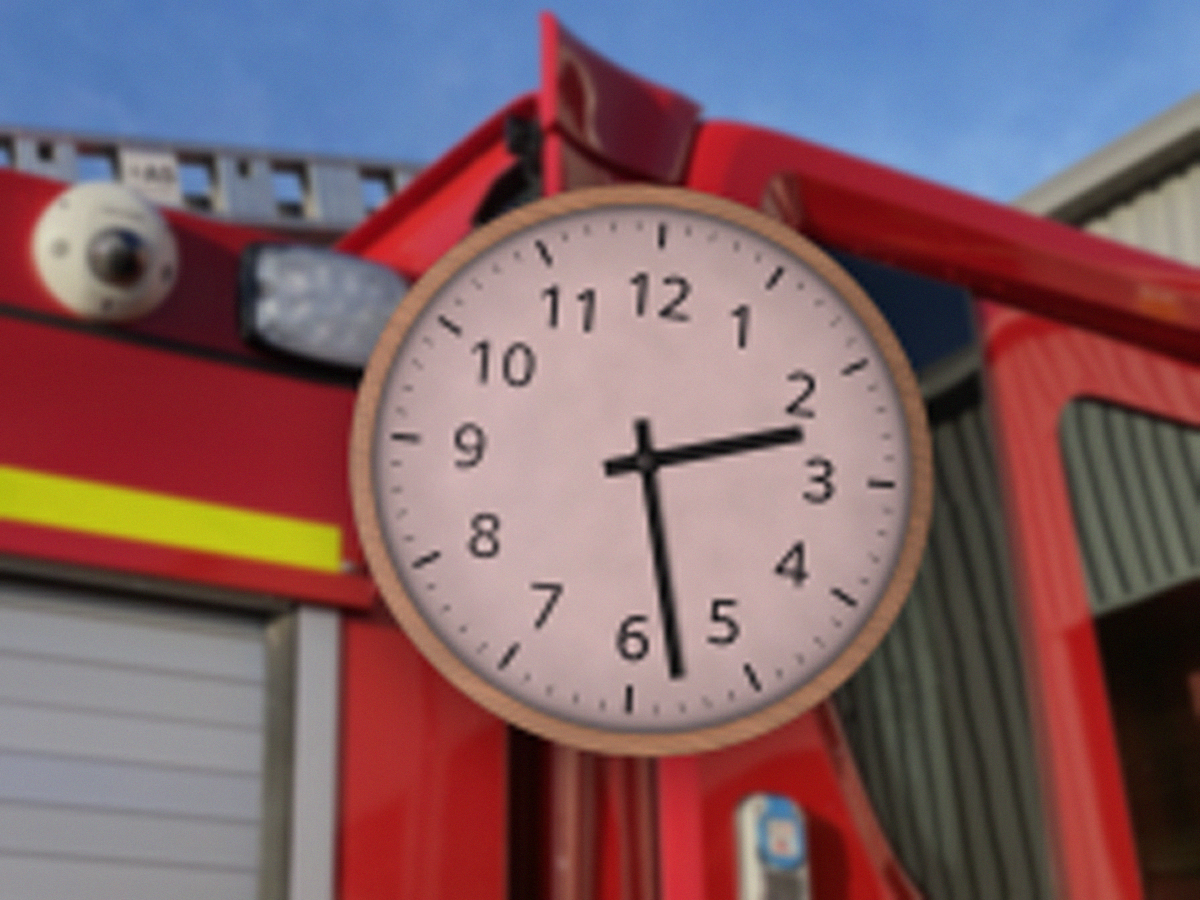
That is 2:28
